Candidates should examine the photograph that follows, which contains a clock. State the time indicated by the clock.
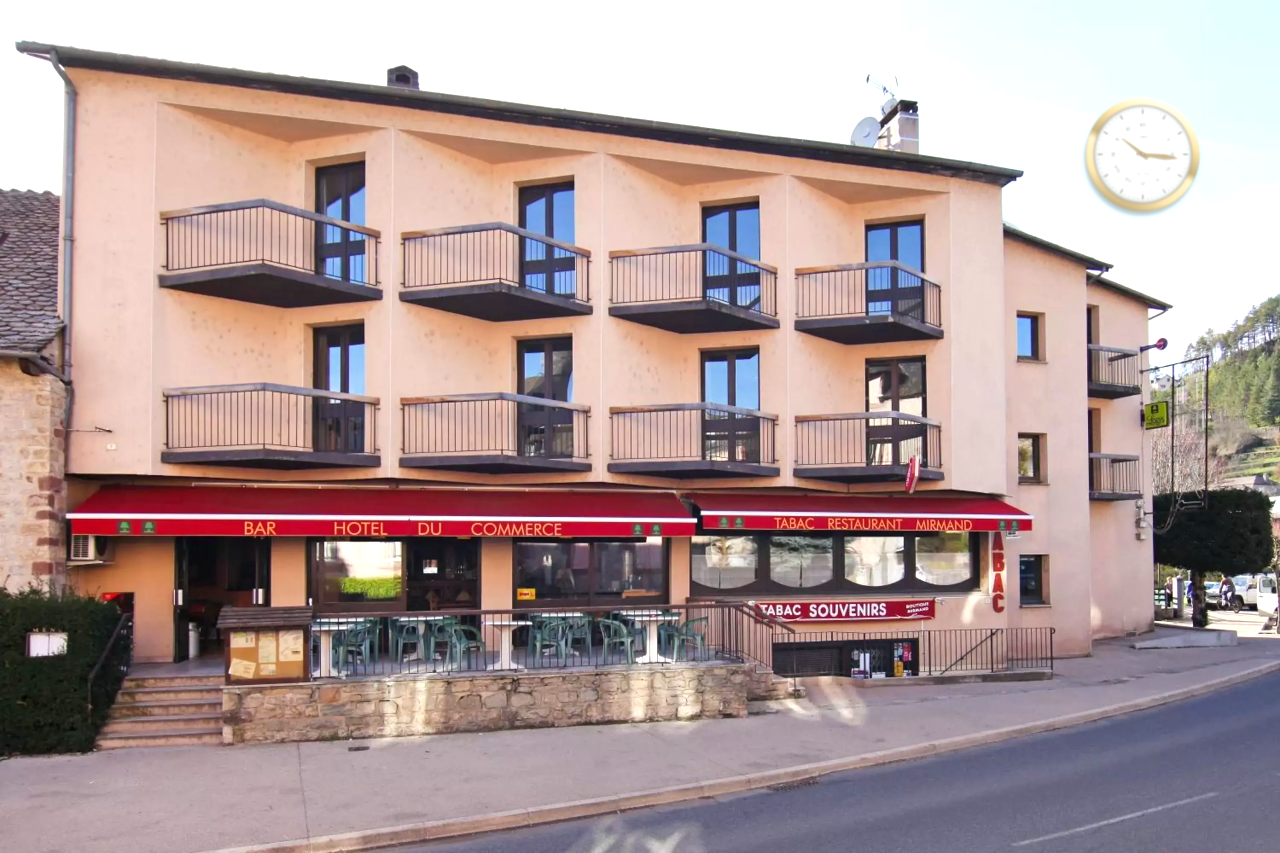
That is 10:16
